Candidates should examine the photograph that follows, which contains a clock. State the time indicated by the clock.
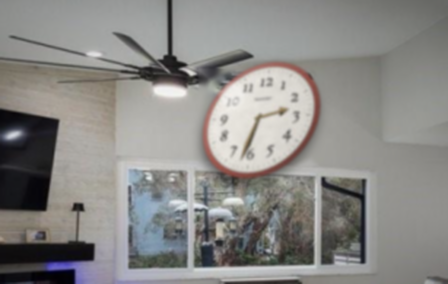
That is 2:32
